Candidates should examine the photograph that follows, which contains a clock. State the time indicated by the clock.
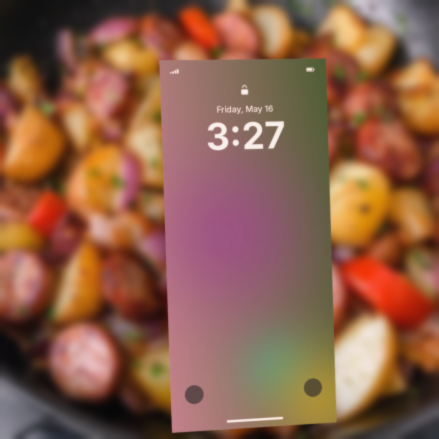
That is 3:27
